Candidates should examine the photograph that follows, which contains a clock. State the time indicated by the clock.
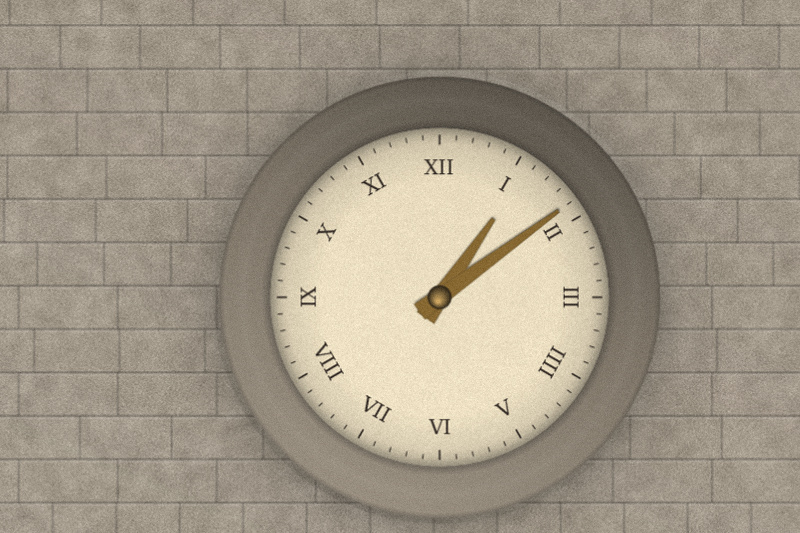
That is 1:09
